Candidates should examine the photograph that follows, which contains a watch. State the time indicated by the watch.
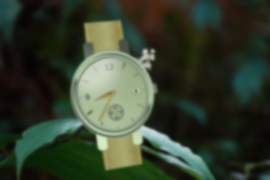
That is 8:36
